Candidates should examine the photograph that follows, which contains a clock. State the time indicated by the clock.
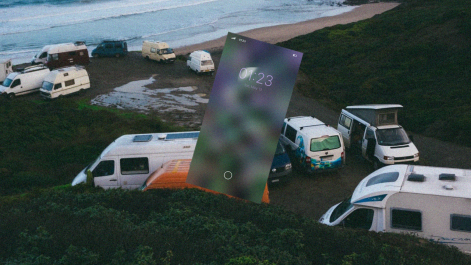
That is 1:23
